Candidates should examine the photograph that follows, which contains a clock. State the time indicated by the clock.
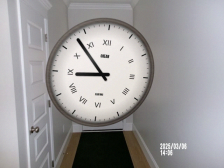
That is 8:53
